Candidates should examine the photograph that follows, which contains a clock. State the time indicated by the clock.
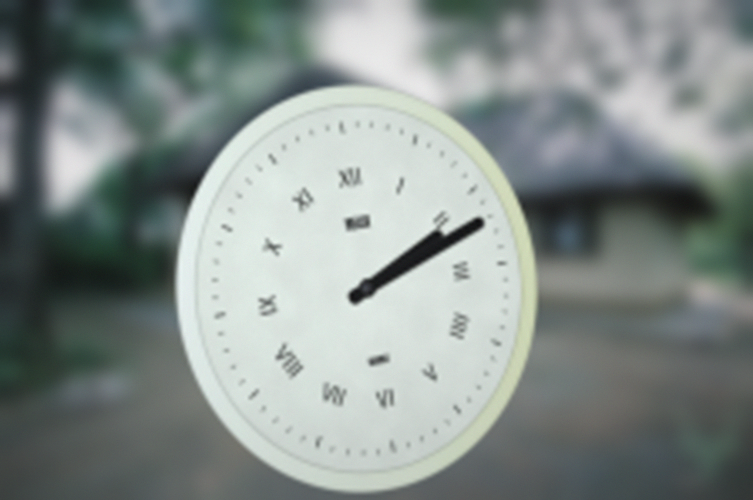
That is 2:12
